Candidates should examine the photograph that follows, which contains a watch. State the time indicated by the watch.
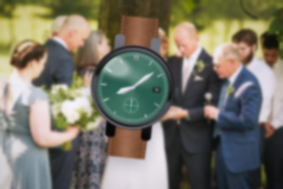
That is 8:08
